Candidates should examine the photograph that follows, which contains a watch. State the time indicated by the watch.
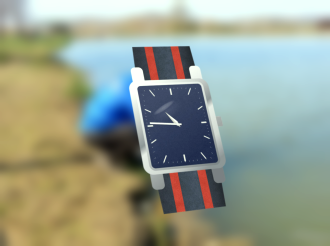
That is 10:46
